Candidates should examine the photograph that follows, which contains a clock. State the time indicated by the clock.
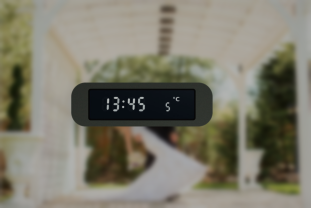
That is 13:45
